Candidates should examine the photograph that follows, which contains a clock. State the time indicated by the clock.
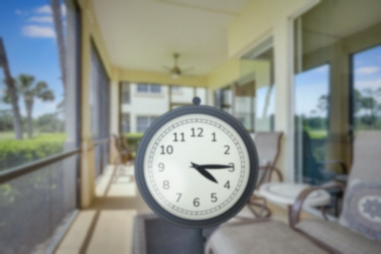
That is 4:15
